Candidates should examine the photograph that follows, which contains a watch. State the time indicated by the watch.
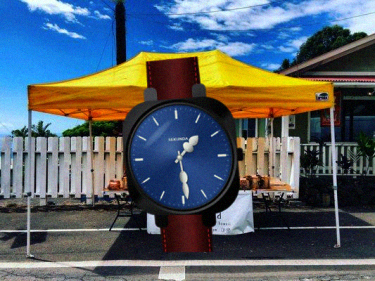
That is 1:29
